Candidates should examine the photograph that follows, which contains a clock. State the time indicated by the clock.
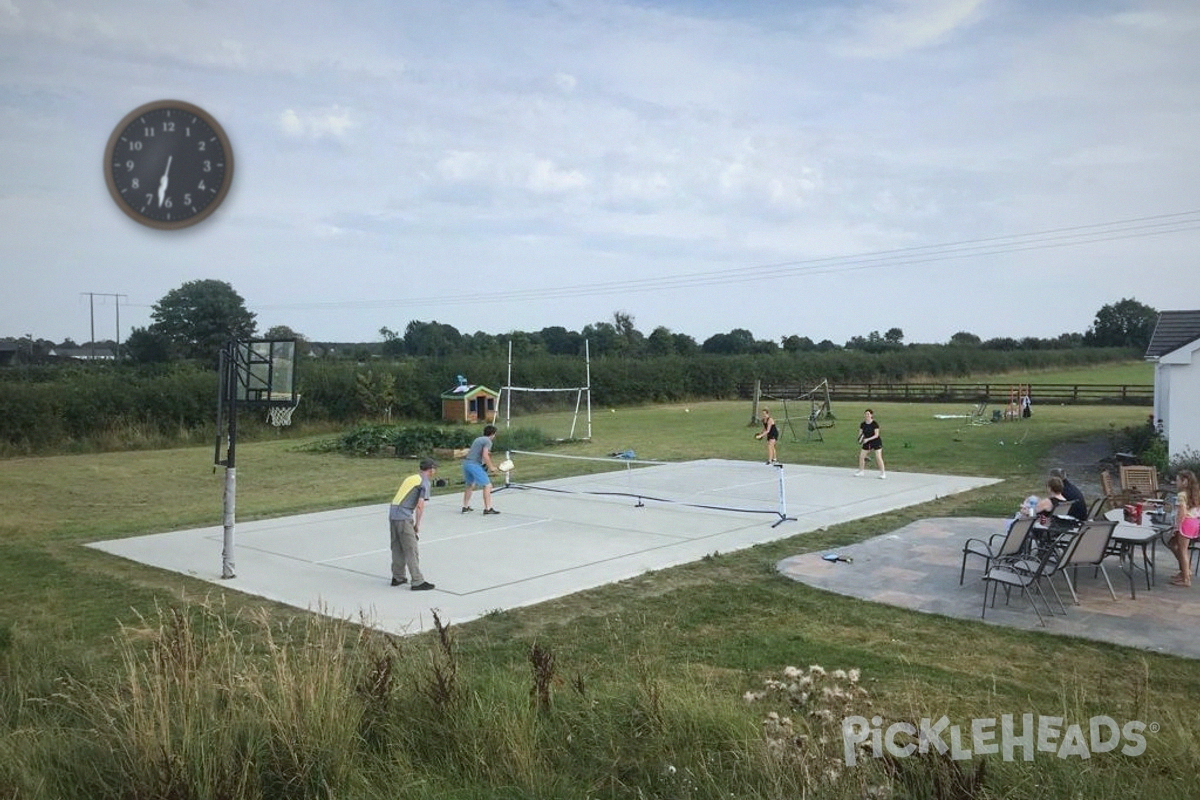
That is 6:32
